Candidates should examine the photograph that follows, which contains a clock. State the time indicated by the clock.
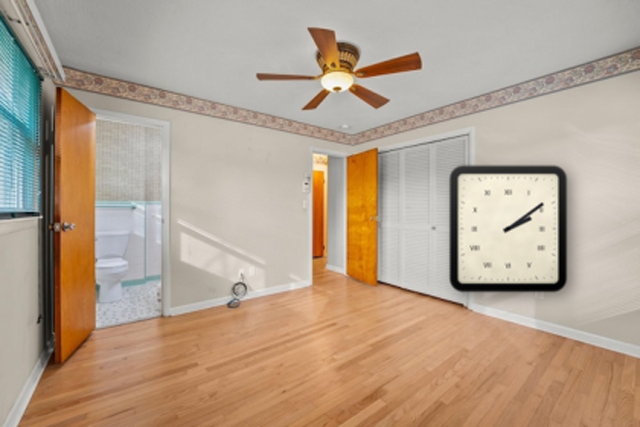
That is 2:09
